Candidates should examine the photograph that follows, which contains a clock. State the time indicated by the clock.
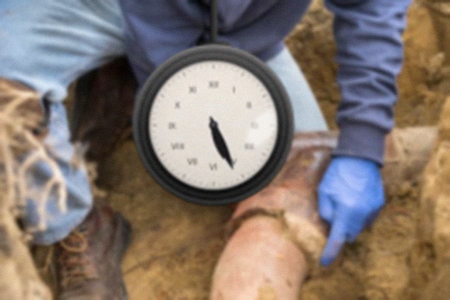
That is 5:26
